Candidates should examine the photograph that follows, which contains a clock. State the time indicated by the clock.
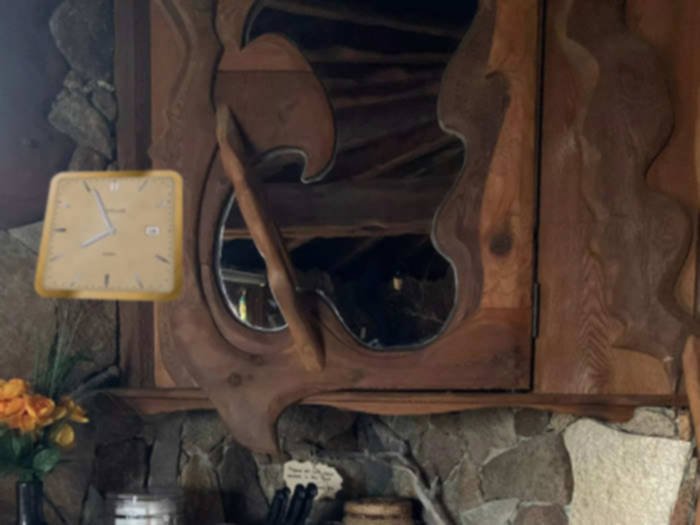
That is 7:56
